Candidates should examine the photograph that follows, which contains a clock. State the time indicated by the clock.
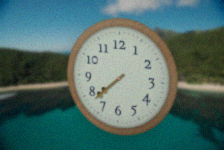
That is 7:38
